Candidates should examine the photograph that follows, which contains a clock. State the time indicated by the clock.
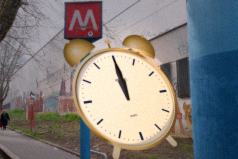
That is 12:00
